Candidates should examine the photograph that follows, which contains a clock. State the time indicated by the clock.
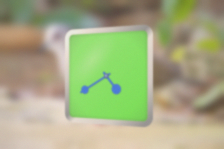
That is 4:40
